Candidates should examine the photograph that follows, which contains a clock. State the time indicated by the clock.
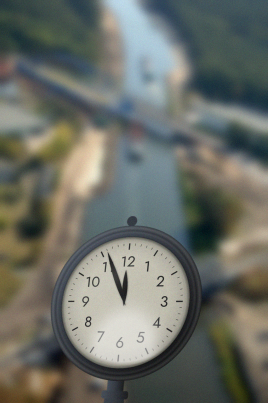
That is 11:56
